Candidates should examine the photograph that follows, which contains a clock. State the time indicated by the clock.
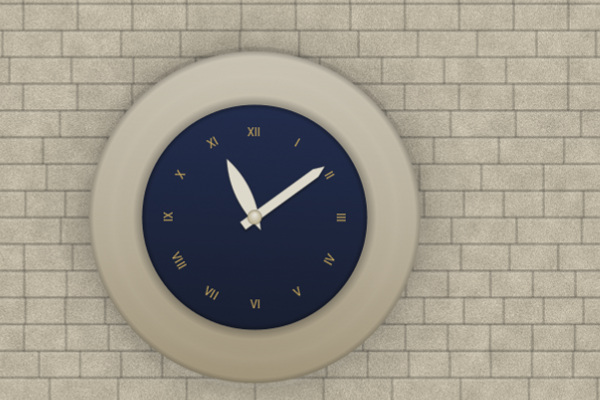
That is 11:09
